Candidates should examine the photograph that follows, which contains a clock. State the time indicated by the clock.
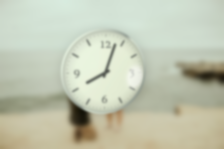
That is 8:03
